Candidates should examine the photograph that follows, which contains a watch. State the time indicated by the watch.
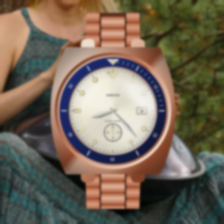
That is 8:23
